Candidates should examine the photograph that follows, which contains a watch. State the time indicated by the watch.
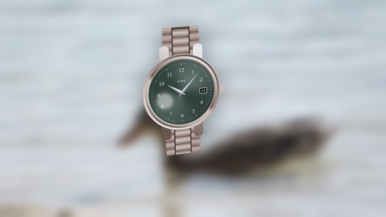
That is 10:07
